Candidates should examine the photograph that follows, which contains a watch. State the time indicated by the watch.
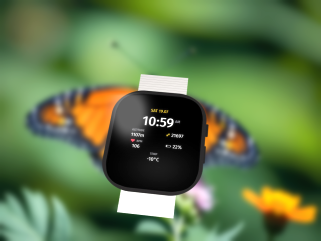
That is 10:59
